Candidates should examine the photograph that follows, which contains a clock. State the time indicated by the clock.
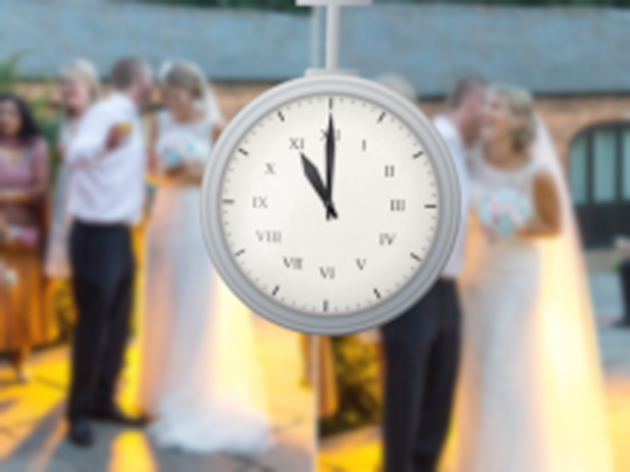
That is 11:00
